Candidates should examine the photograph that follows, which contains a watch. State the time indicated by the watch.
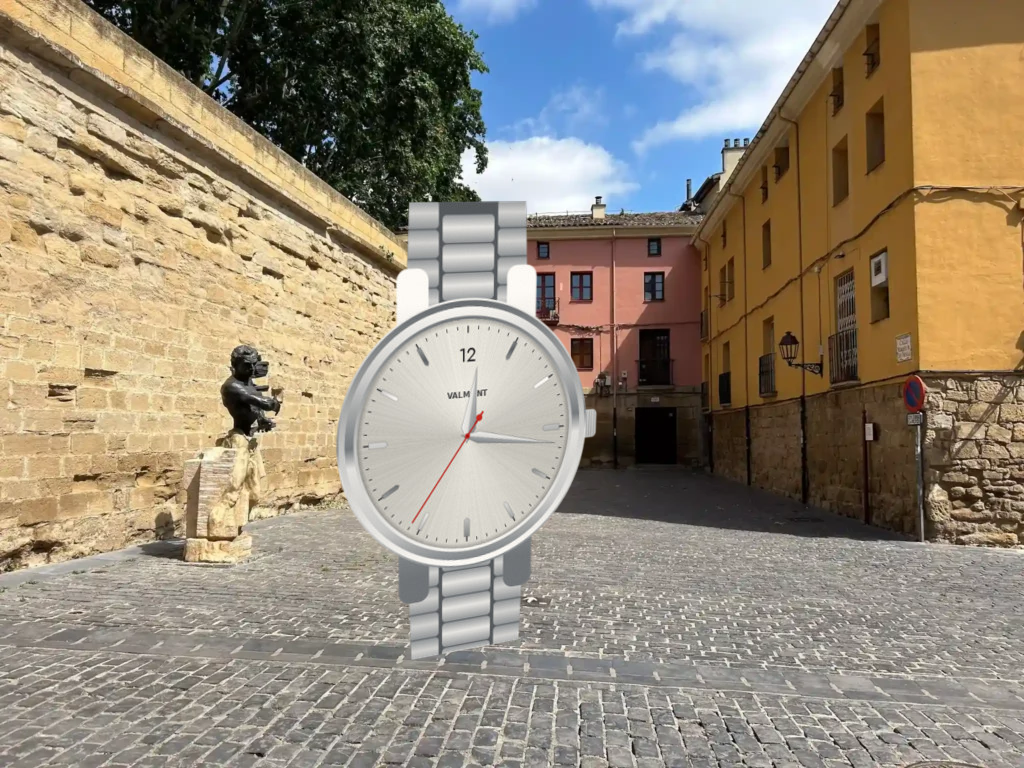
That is 12:16:36
